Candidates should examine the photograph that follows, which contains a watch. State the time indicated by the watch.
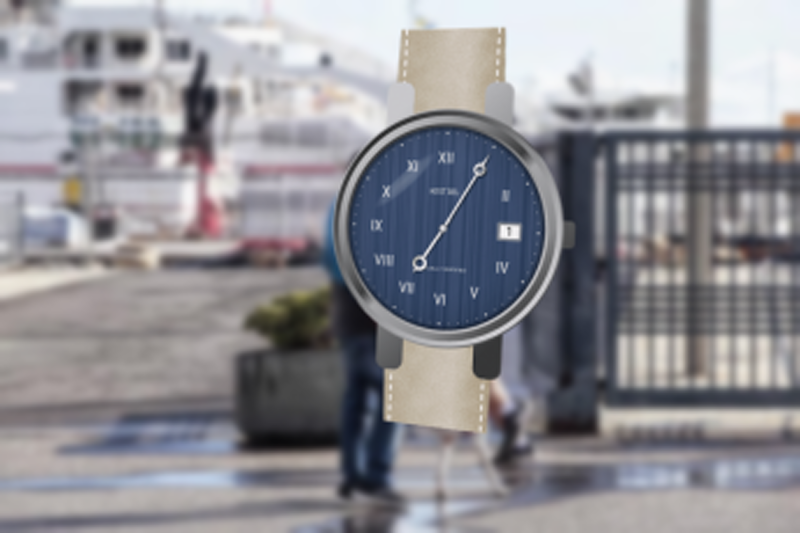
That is 7:05
